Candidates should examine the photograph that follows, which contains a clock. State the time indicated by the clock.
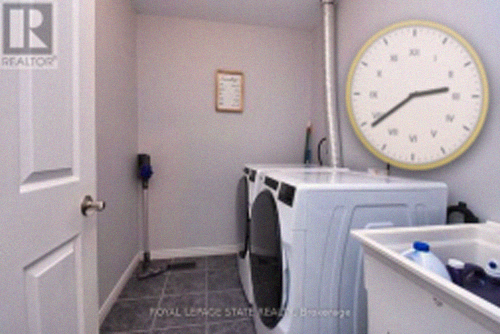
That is 2:39
